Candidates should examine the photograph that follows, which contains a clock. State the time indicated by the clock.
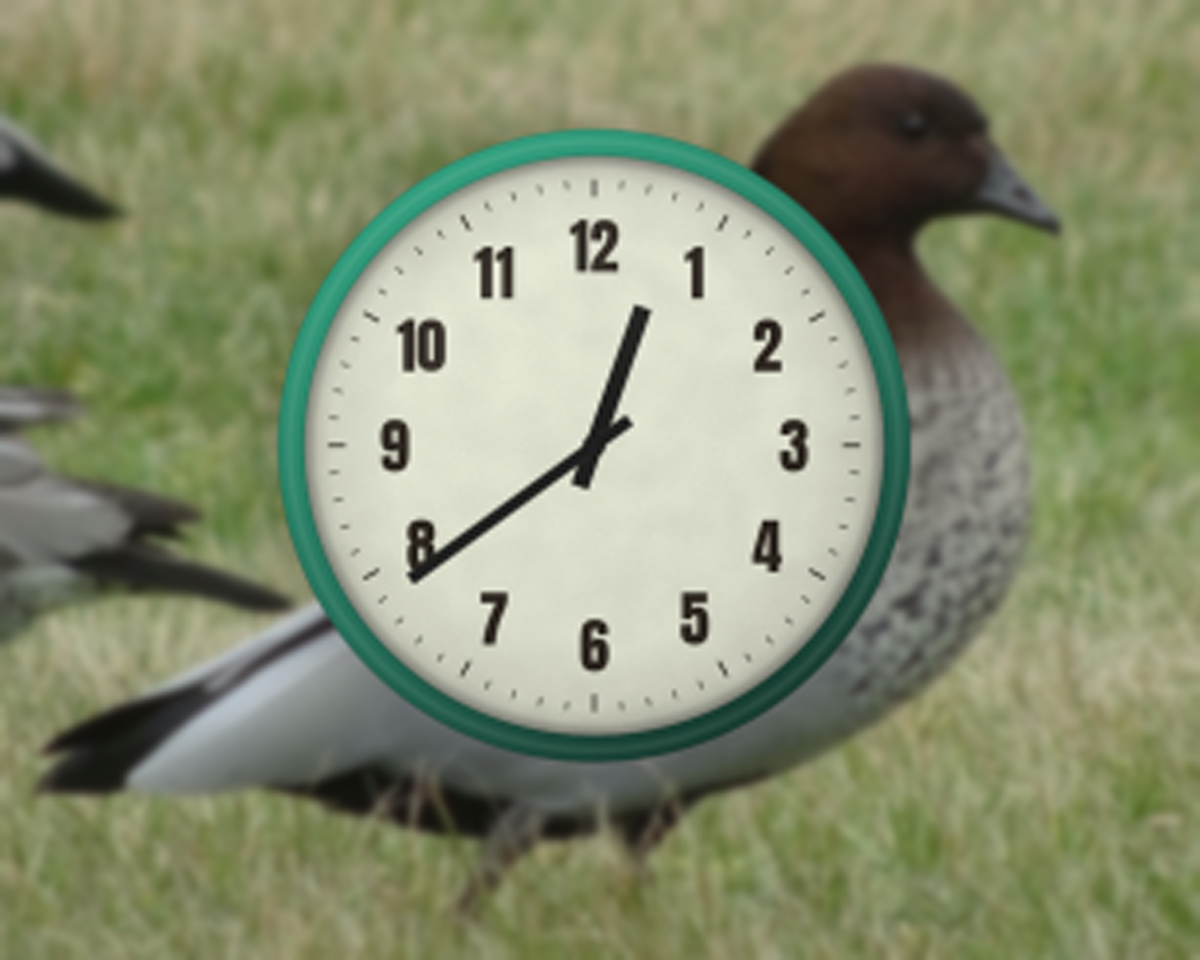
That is 12:39
